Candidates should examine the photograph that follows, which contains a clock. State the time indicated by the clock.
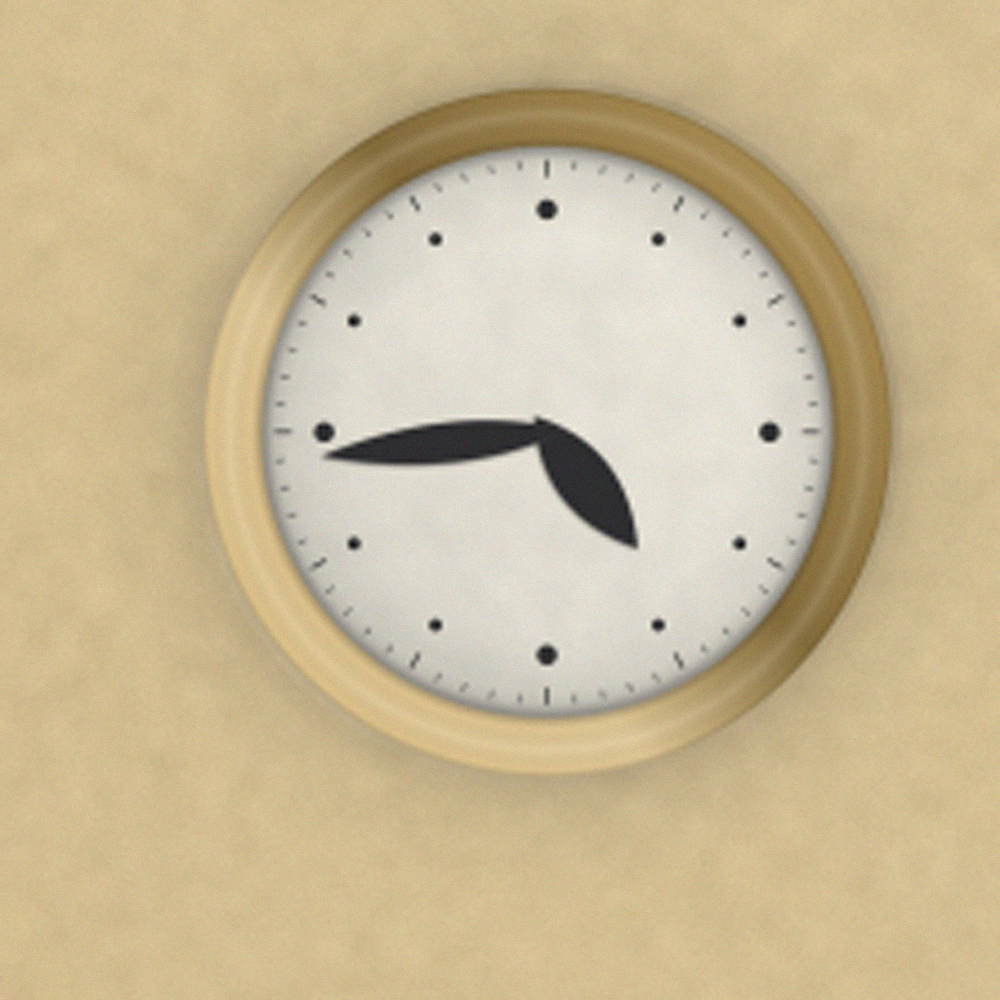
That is 4:44
